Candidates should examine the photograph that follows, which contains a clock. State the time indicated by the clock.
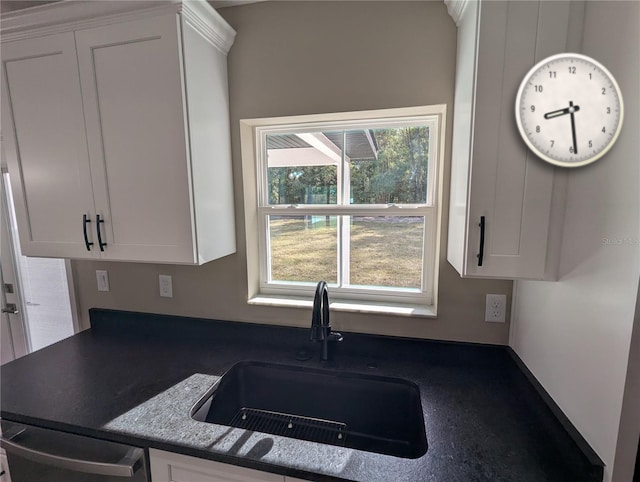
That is 8:29
